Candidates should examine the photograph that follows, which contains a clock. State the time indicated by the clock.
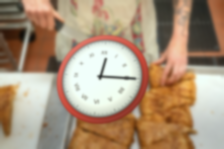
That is 12:15
